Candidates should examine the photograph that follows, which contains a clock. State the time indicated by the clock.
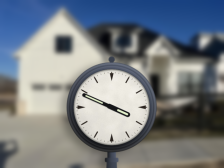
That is 3:49
